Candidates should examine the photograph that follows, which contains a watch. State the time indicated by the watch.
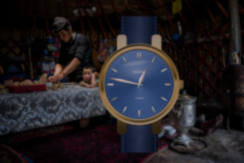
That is 12:47
